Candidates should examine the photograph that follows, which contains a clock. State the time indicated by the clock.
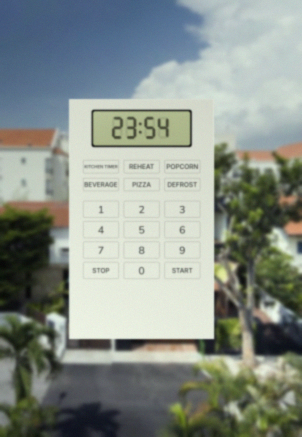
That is 23:54
